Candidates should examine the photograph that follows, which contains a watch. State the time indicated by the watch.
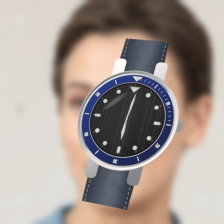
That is 6:01
